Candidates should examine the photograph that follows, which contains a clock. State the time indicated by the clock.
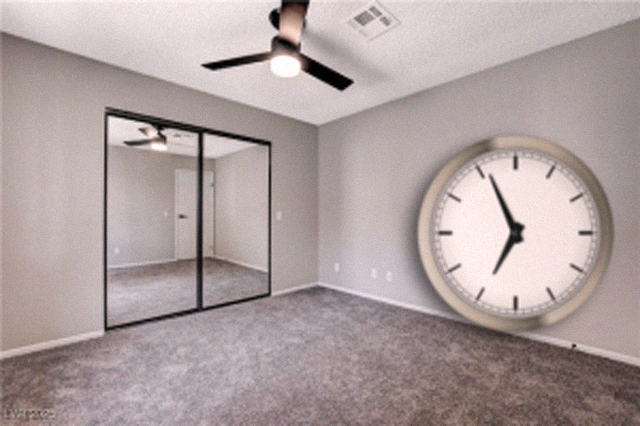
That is 6:56
